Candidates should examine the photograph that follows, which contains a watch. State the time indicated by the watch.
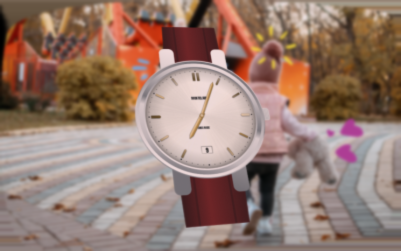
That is 7:04
